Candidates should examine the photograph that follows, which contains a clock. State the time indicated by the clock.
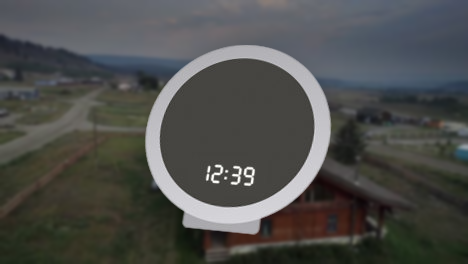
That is 12:39
